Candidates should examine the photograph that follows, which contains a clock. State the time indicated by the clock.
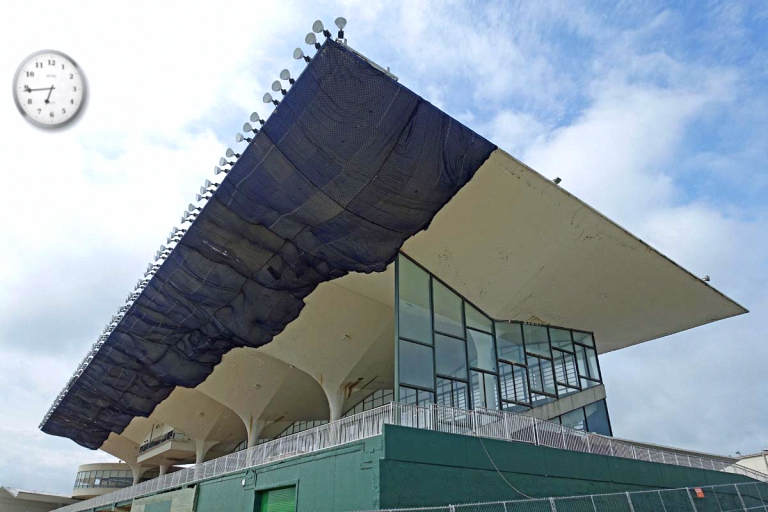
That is 6:44
